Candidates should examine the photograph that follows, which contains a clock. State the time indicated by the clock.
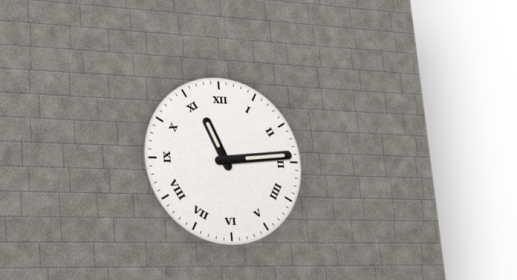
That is 11:14
